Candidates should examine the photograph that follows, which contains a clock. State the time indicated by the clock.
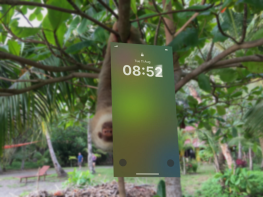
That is 8:52
